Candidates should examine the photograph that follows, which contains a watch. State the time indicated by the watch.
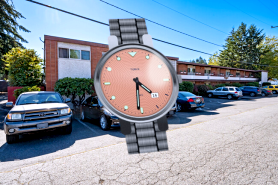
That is 4:31
